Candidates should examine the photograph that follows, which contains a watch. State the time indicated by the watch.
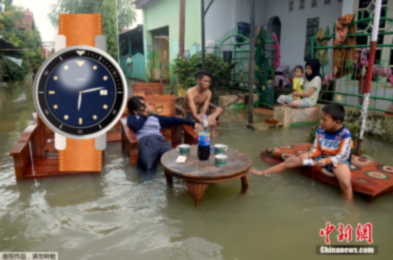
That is 6:13
